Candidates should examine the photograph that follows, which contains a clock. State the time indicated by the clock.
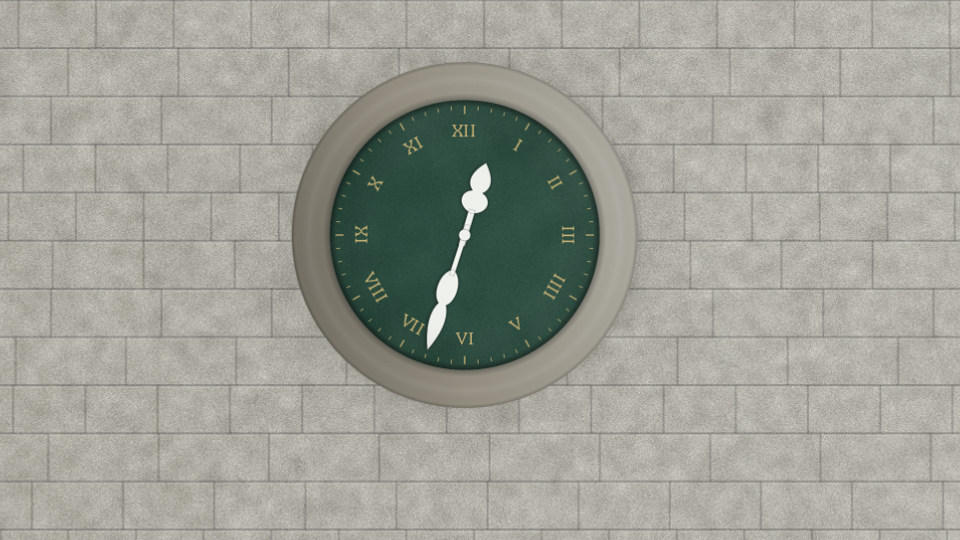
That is 12:33
